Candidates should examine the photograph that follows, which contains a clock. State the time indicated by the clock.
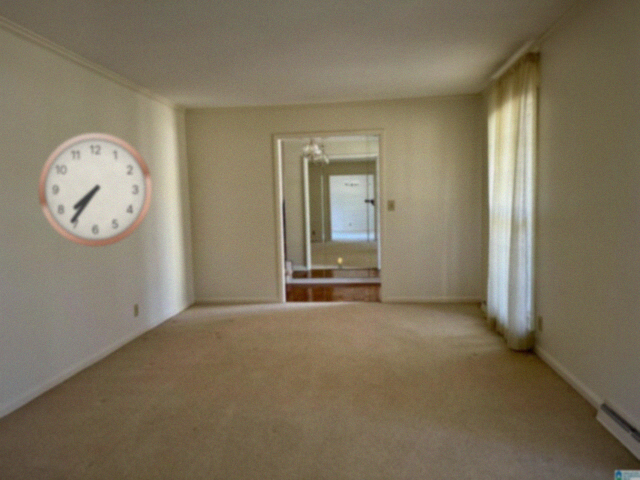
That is 7:36
